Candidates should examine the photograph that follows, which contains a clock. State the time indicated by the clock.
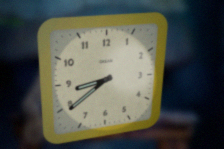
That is 8:39
